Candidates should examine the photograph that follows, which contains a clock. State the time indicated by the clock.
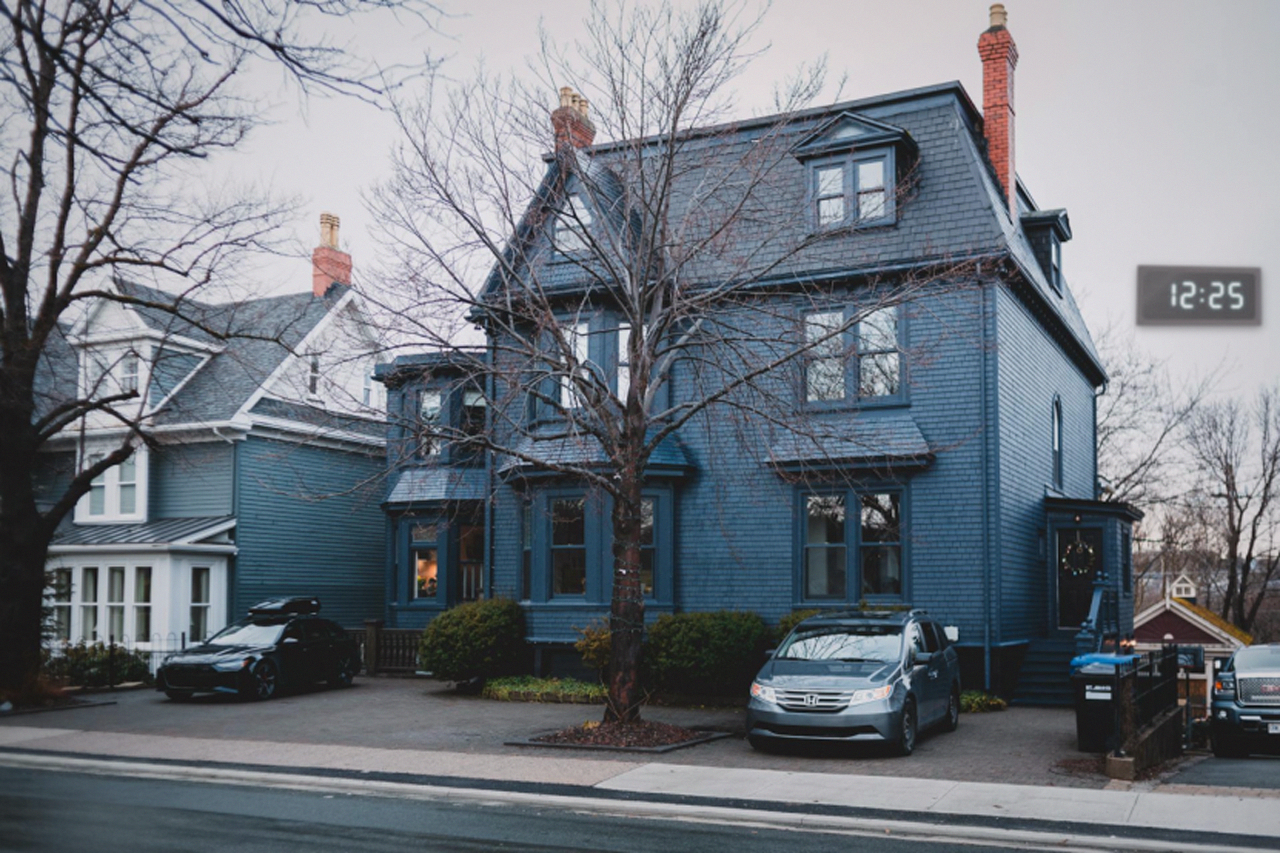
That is 12:25
